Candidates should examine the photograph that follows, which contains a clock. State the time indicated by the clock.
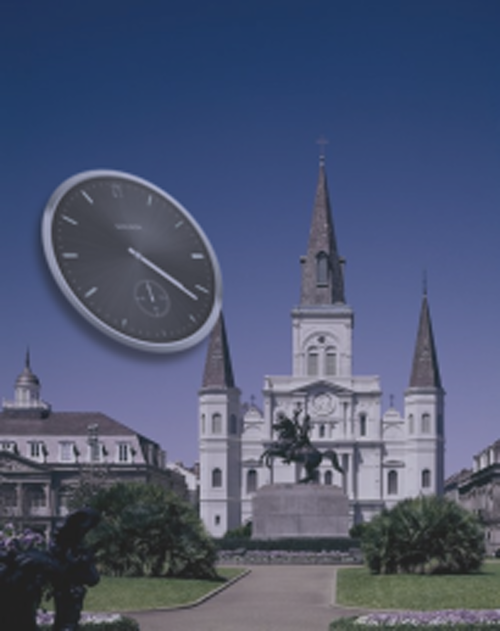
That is 4:22
